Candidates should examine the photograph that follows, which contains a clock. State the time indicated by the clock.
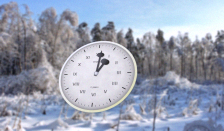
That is 1:01
